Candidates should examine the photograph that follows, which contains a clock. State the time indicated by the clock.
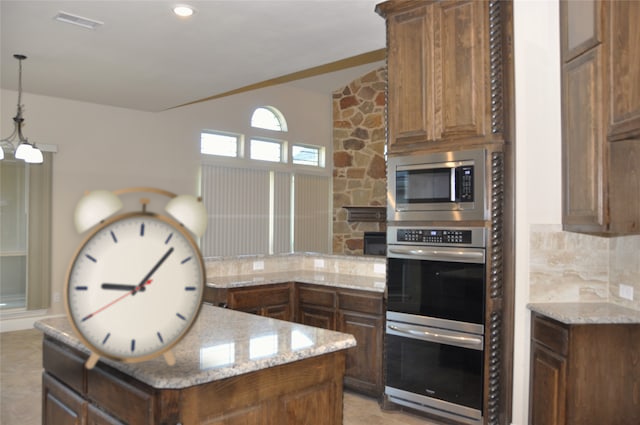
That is 9:06:40
